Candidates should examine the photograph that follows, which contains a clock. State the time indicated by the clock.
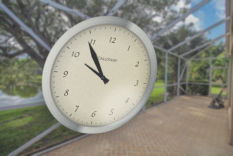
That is 9:54
